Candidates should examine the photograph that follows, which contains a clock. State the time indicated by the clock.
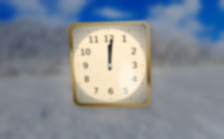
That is 12:01
